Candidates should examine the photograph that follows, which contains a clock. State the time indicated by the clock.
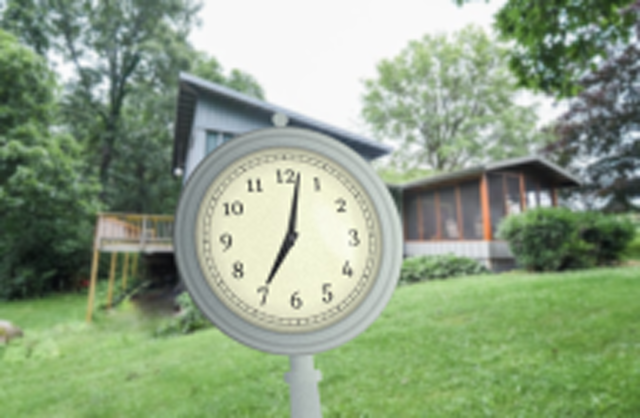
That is 7:02
